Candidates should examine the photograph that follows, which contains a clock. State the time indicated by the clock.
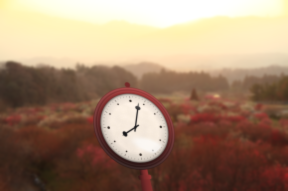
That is 8:03
